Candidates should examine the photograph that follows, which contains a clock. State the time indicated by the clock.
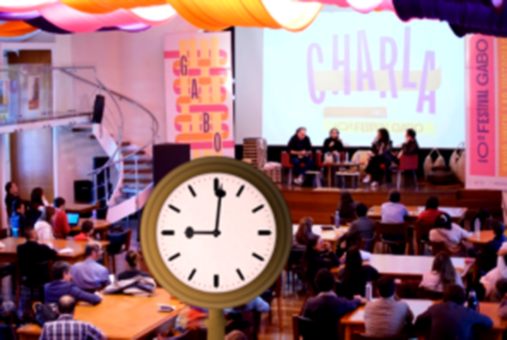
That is 9:01
